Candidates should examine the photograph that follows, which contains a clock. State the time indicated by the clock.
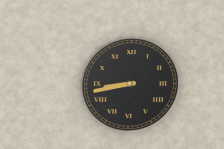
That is 8:43
